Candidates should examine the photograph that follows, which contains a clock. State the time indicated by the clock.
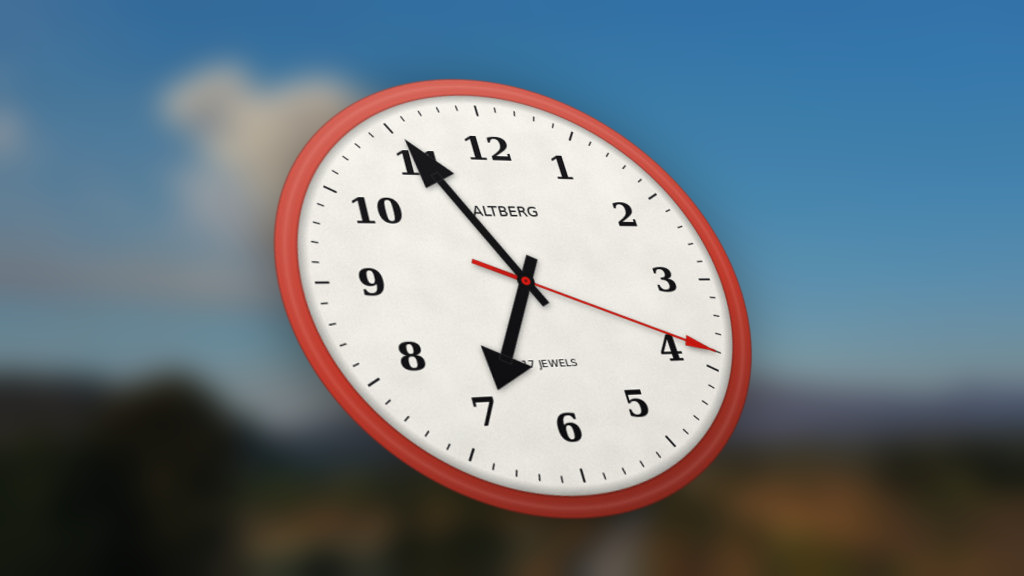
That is 6:55:19
